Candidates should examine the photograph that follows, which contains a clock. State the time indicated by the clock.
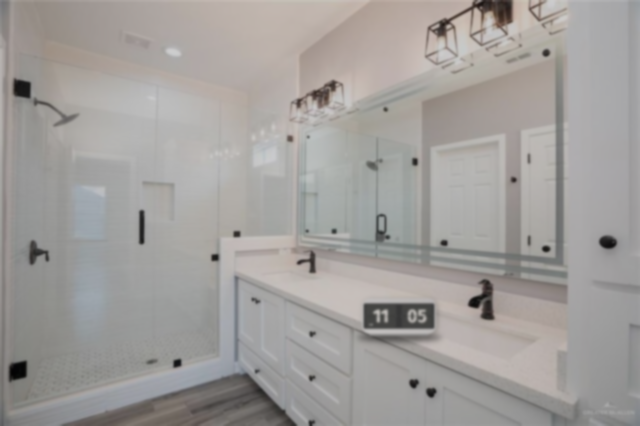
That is 11:05
